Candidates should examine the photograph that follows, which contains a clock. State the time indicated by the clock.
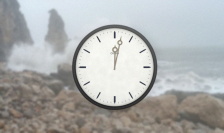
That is 12:02
